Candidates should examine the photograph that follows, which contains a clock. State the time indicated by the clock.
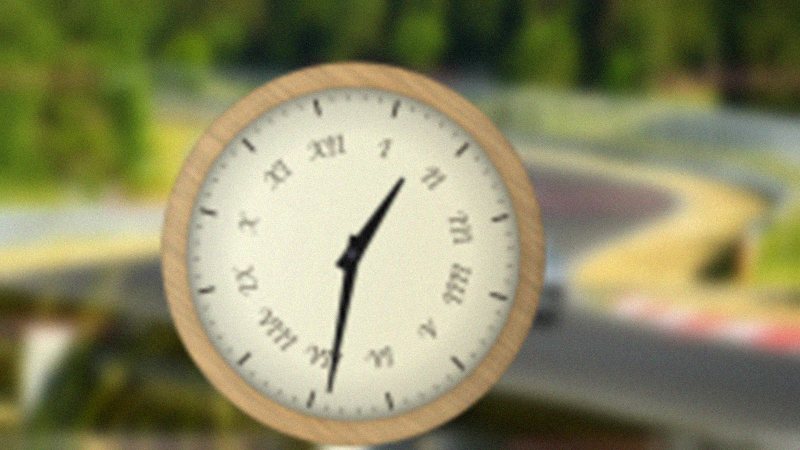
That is 1:34
